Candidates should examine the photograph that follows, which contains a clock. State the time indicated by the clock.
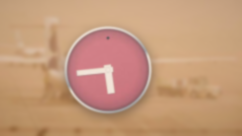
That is 5:44
